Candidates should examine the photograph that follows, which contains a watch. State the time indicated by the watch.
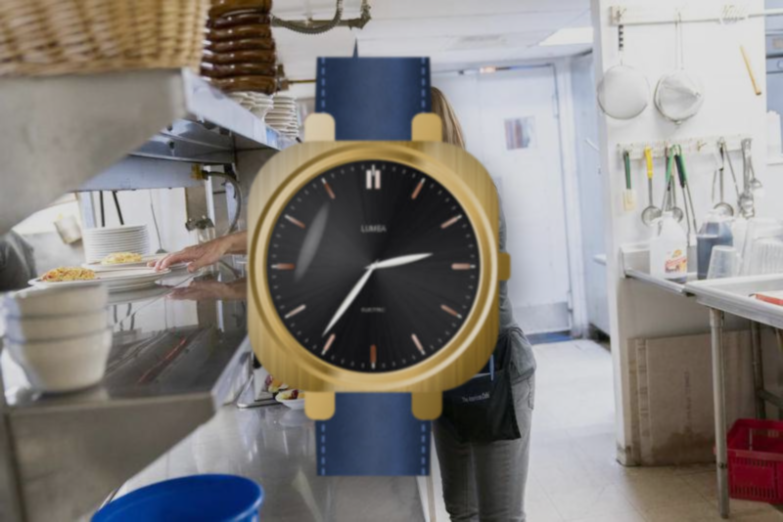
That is 2:36
